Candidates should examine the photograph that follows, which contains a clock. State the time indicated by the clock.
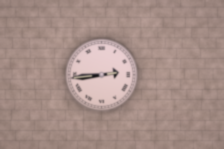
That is 2:44
